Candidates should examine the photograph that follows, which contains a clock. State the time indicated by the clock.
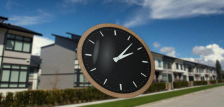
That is 2:07
